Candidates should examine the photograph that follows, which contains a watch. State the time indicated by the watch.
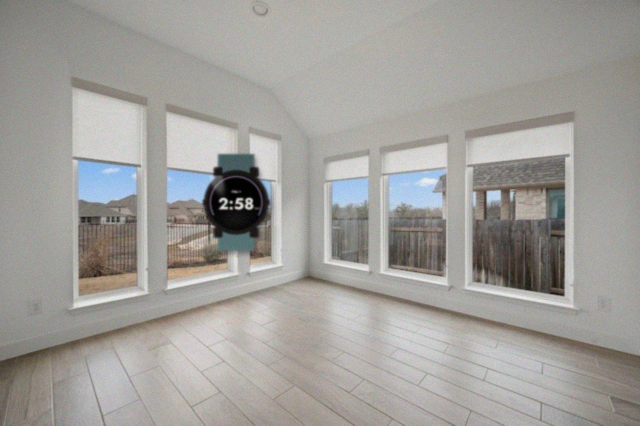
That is 2:58
